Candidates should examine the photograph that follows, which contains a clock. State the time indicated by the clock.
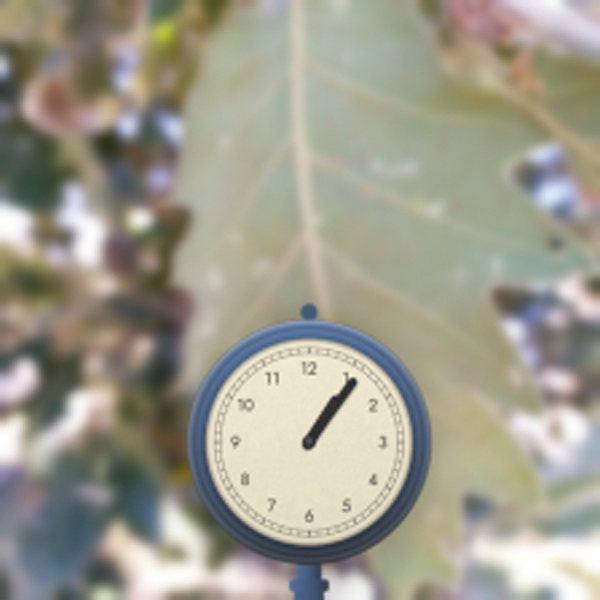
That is 1:06
